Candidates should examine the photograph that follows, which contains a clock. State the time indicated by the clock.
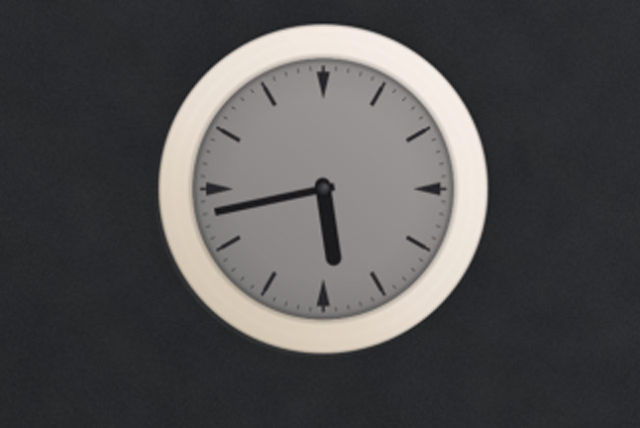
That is 5:43
